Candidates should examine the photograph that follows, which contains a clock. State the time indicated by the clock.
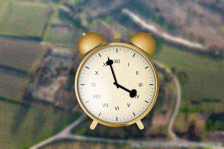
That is 3:57
